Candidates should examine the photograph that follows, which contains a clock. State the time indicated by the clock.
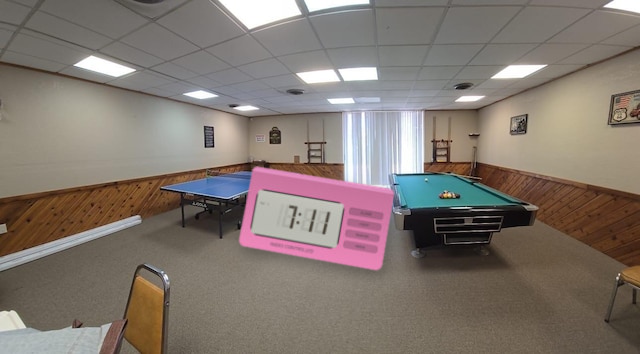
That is 7:11
